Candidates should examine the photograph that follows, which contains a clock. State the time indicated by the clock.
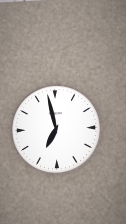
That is 6:58
